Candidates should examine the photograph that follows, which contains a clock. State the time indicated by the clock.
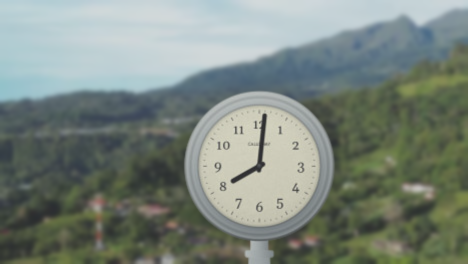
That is 8:01
